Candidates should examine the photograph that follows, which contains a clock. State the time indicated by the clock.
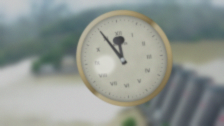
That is 11:55
